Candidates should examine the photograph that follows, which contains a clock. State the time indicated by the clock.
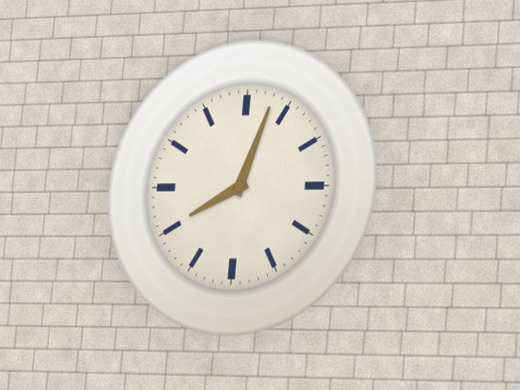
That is 8:03
